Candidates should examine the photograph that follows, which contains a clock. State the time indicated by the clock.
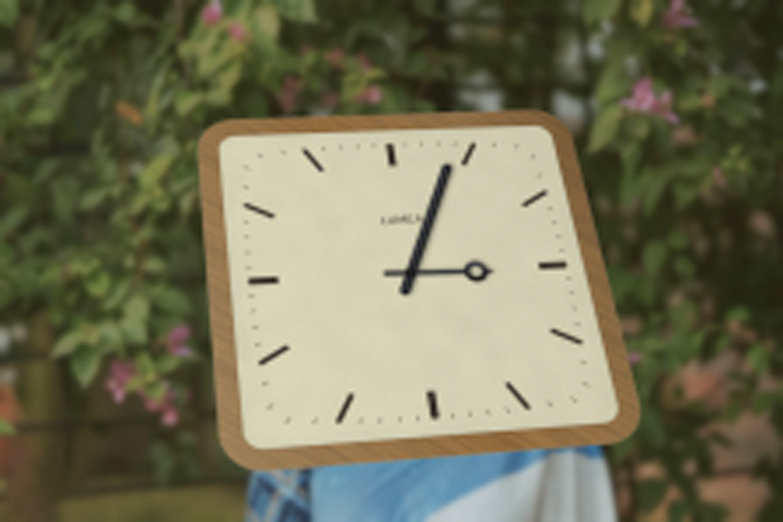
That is 3:04
